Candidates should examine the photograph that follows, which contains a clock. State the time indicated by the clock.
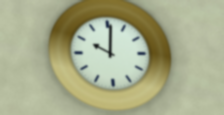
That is 10:01
